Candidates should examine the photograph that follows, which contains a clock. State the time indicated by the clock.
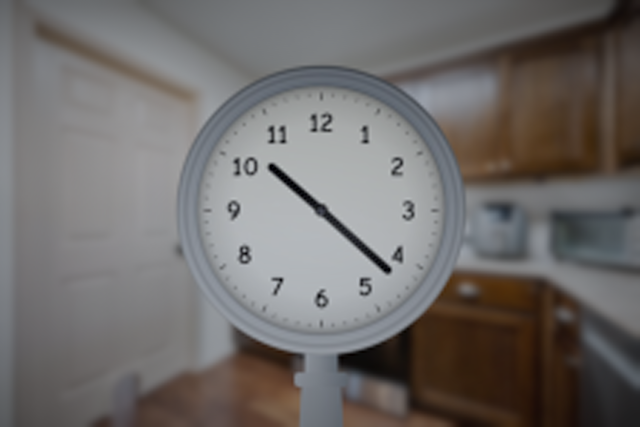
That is 10:22
